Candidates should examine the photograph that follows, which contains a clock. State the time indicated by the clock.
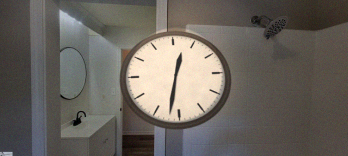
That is 12:32
